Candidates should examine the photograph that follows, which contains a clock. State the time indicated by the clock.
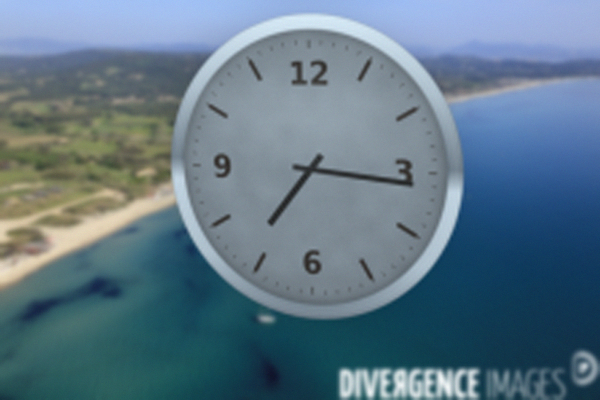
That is 7:16
